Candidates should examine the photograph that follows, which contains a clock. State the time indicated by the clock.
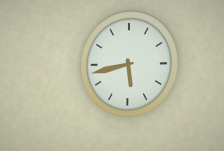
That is 5:43
